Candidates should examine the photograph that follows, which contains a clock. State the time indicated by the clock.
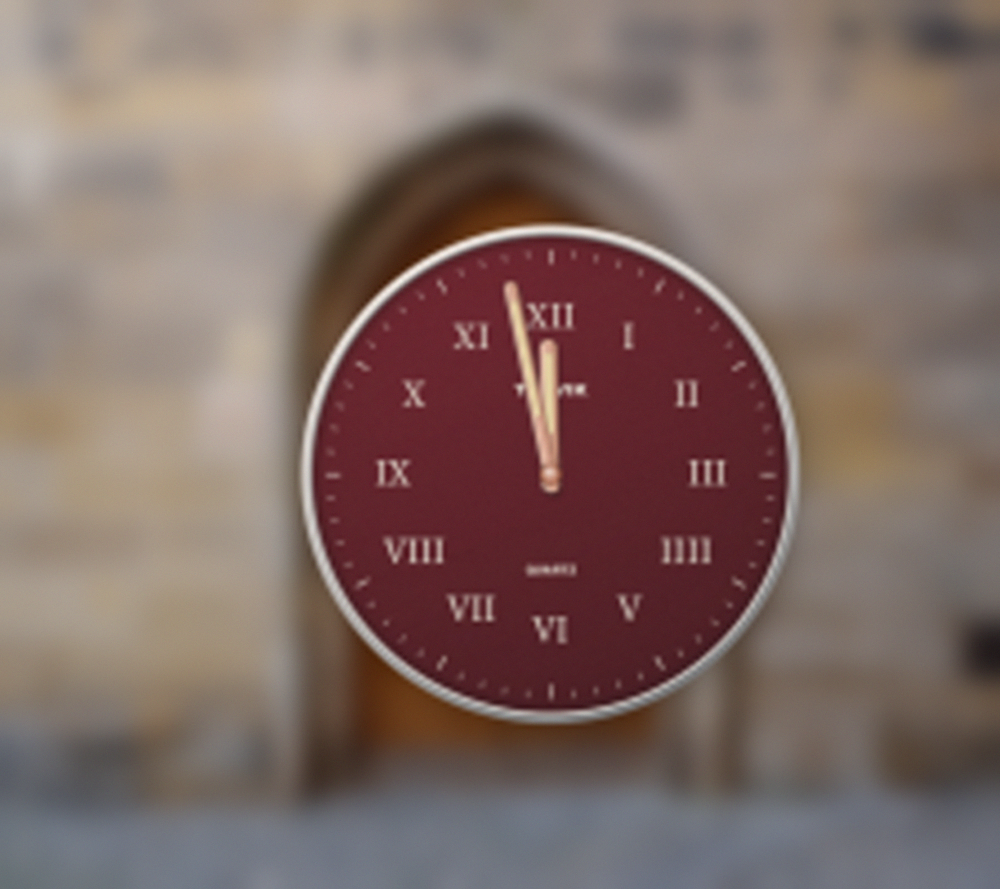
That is 11:58
